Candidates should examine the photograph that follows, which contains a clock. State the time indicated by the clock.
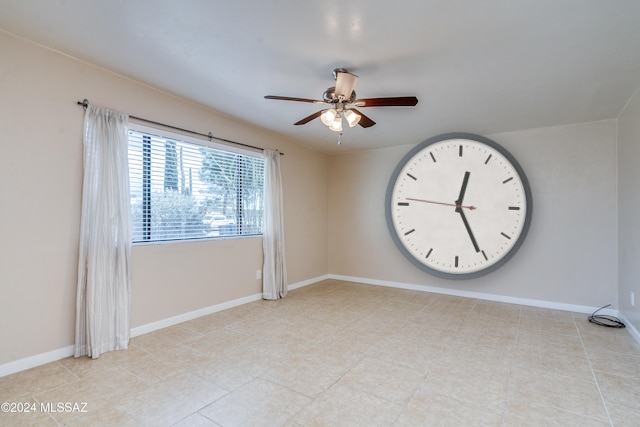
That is 12:25:46
